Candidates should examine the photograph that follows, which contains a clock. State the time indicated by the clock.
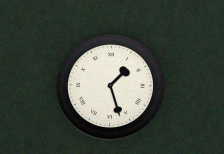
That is 1:27
